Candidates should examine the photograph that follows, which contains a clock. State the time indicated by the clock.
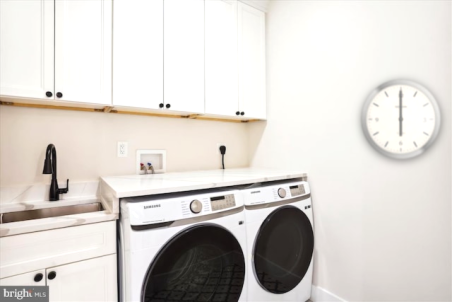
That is 6:00
